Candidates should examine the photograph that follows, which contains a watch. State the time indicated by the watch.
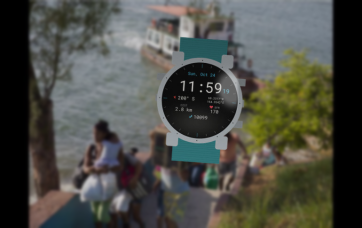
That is 11:59
